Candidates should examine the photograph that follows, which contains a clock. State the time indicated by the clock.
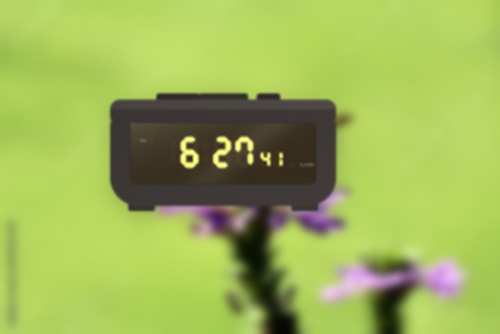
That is 6:27:41
